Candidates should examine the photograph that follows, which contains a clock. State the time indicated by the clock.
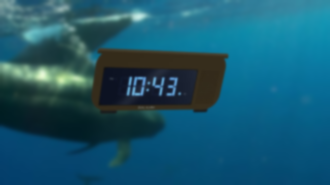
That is 10:43
